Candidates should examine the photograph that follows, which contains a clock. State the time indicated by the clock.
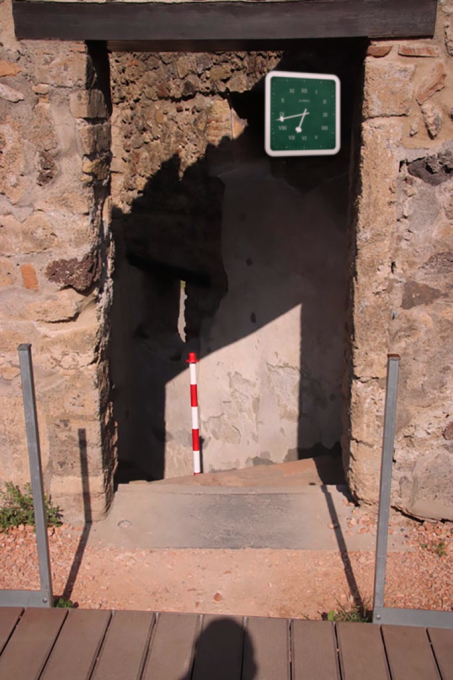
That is 6:43
